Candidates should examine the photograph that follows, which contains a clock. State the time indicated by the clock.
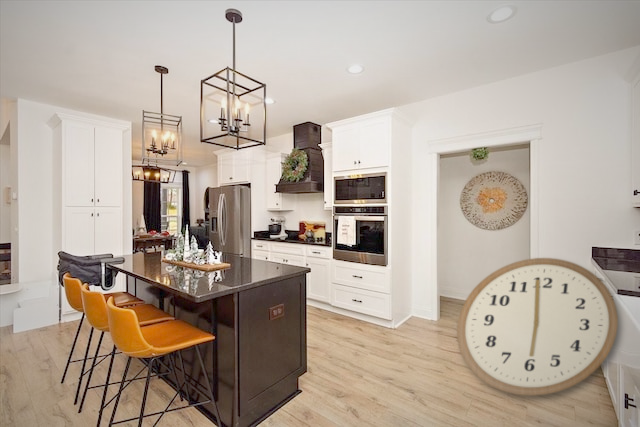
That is 5:59
